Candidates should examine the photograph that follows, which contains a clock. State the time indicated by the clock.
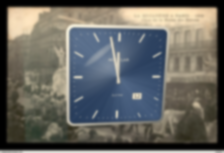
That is 11:58
